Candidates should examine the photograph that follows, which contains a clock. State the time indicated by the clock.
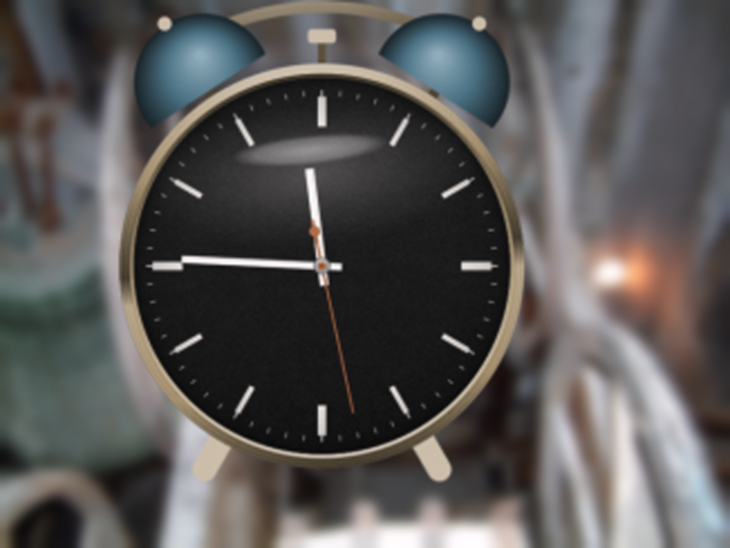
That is 11:45:28
